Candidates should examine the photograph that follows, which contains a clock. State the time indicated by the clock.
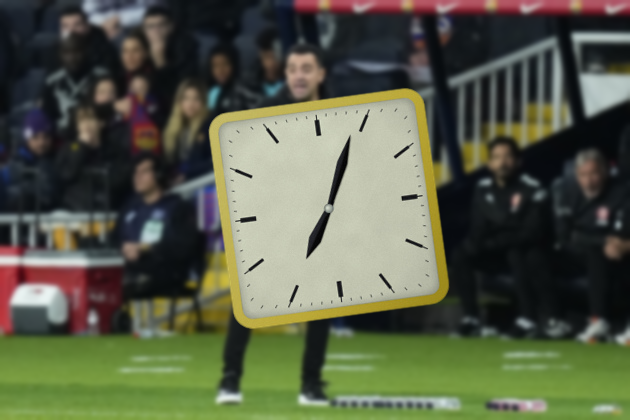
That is 7:04
